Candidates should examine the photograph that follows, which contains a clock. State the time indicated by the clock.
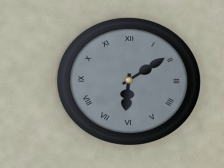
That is 6:09
